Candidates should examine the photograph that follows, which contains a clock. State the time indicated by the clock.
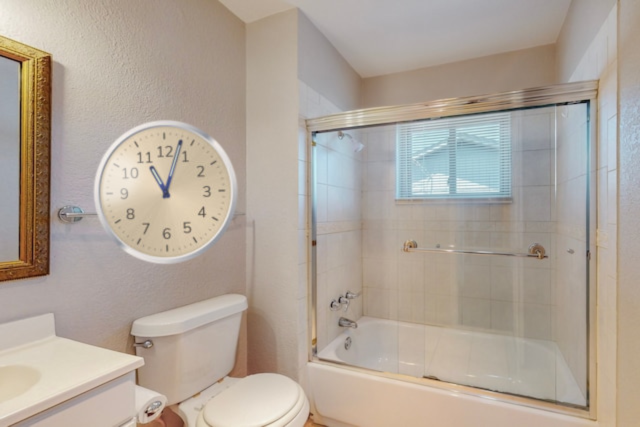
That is 11:03
